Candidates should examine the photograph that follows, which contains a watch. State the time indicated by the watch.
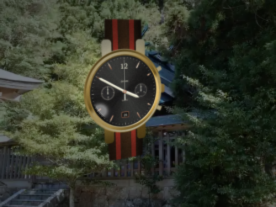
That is 3:50
